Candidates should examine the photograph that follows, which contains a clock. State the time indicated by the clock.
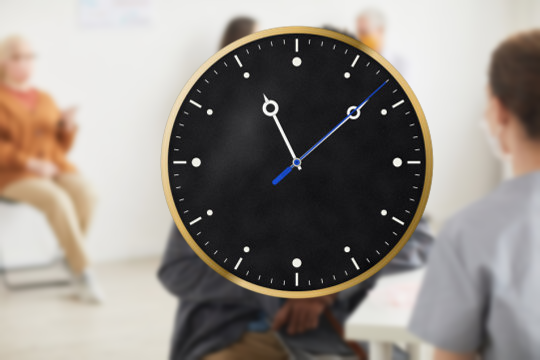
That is 11:08:08
